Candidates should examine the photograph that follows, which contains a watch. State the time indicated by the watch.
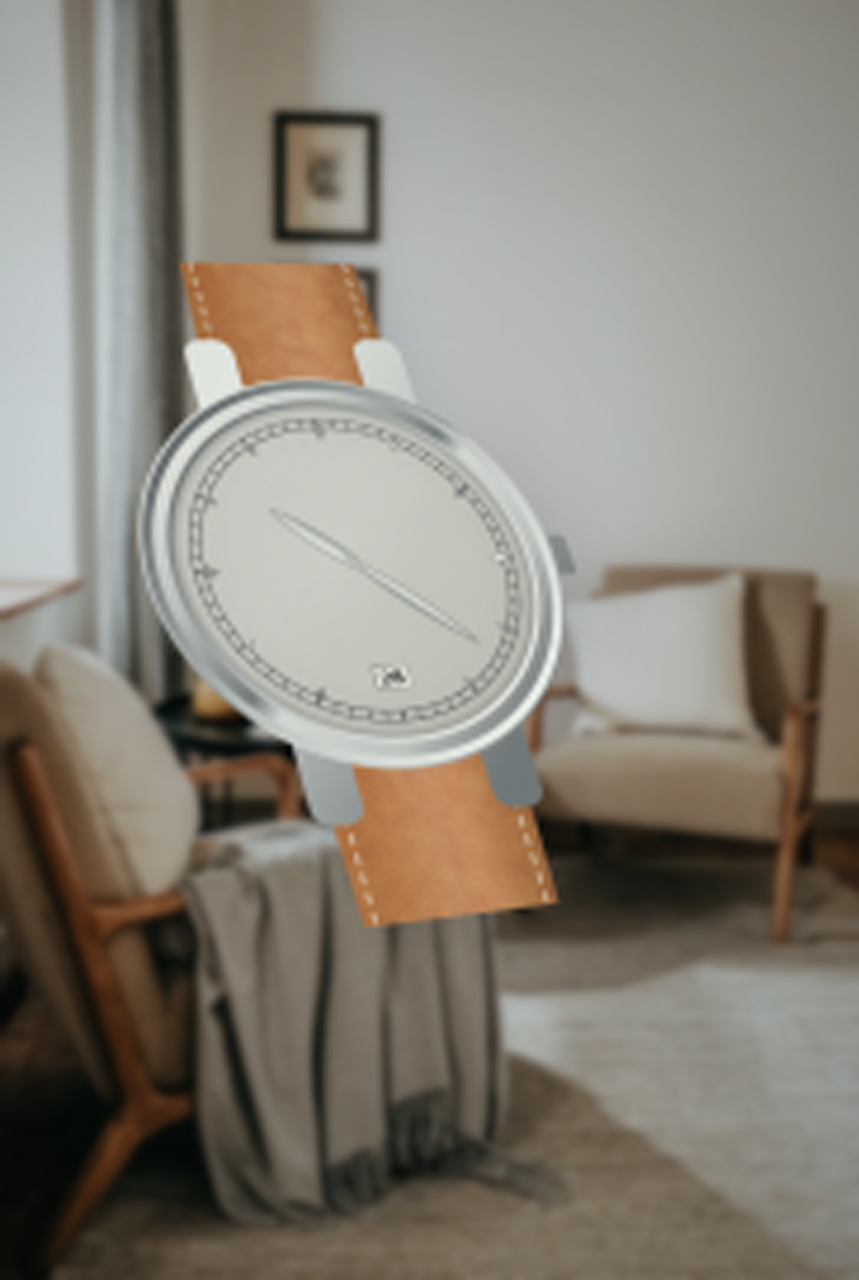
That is 10:22
